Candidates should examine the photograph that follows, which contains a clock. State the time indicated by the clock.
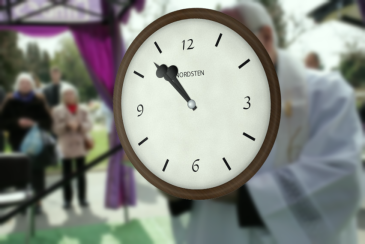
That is 10:53
